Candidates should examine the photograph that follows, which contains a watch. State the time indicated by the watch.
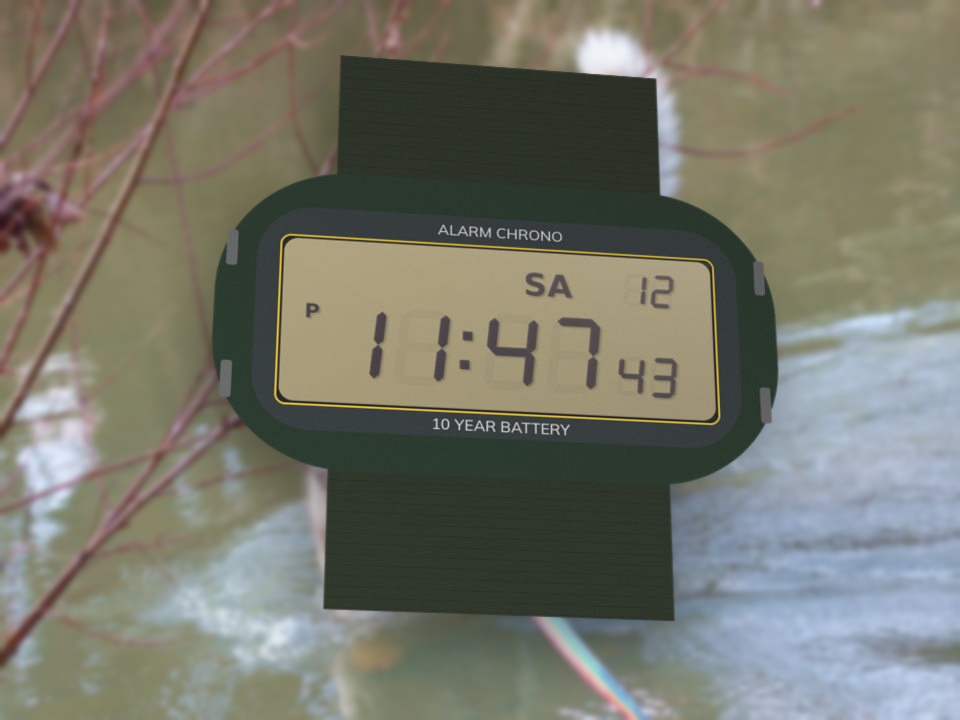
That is 11:47:43
